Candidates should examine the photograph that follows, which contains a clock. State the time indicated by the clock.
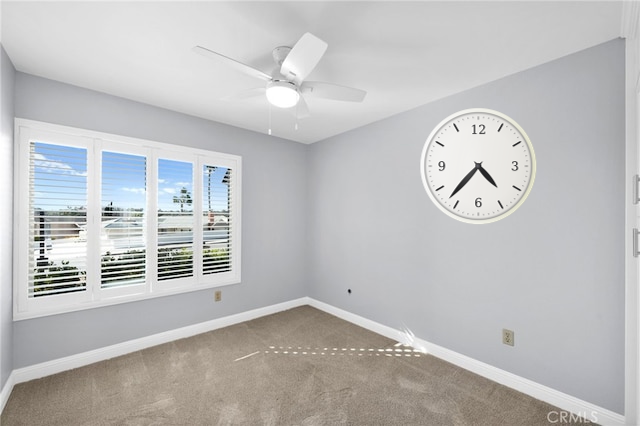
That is 4:37
